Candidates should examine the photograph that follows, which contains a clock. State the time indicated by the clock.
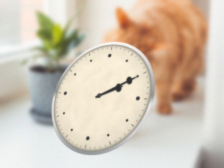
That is 2:10
